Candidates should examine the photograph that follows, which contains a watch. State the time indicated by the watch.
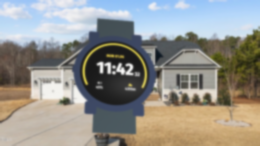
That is 11:42
